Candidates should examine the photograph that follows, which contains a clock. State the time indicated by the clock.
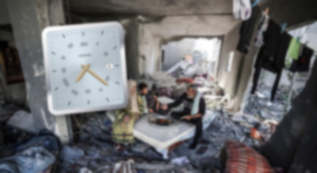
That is 7:22
